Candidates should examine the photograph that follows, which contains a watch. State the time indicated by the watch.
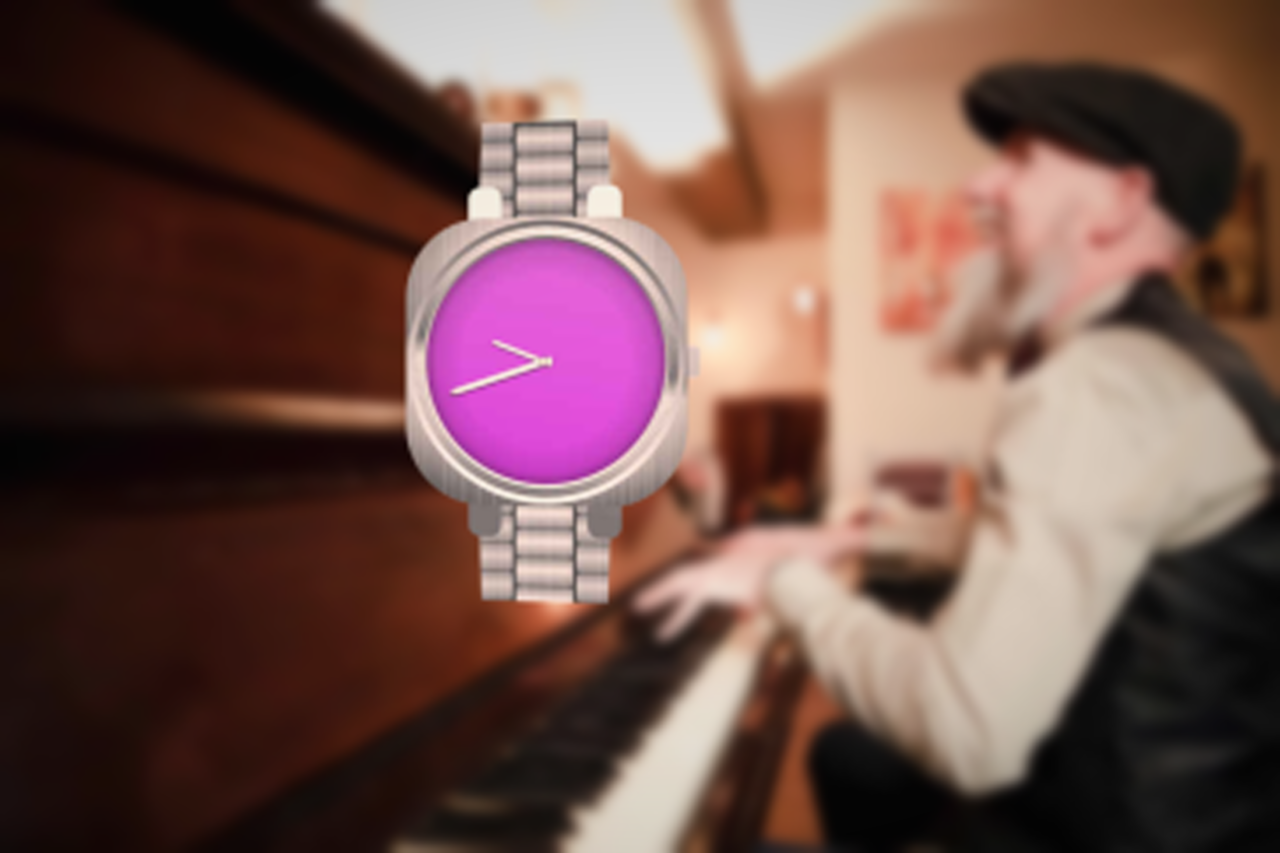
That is 9:42
